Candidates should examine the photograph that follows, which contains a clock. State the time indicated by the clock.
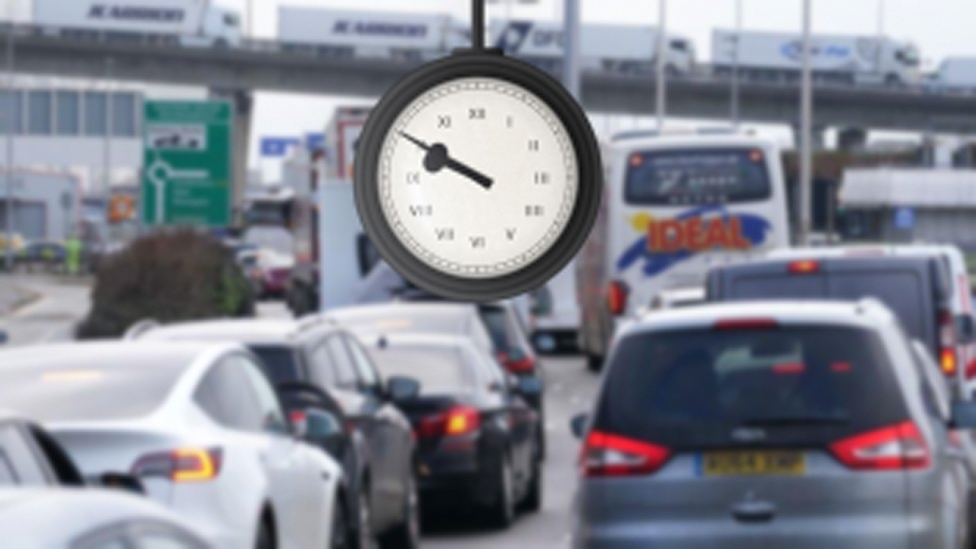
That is 9:50
